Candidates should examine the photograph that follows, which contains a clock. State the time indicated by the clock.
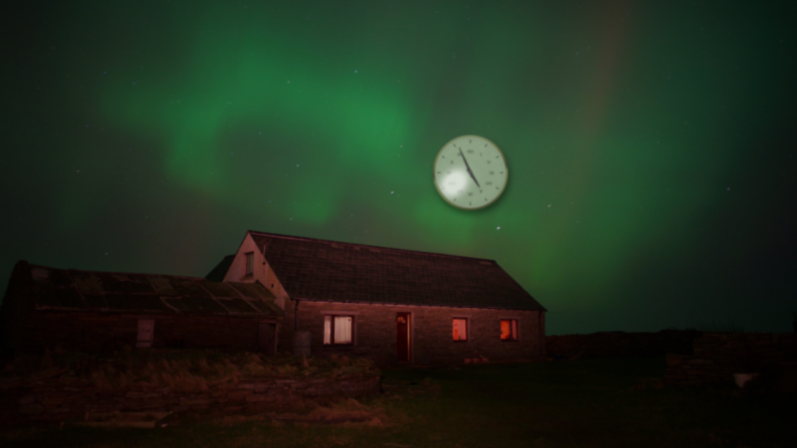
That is 4:56
